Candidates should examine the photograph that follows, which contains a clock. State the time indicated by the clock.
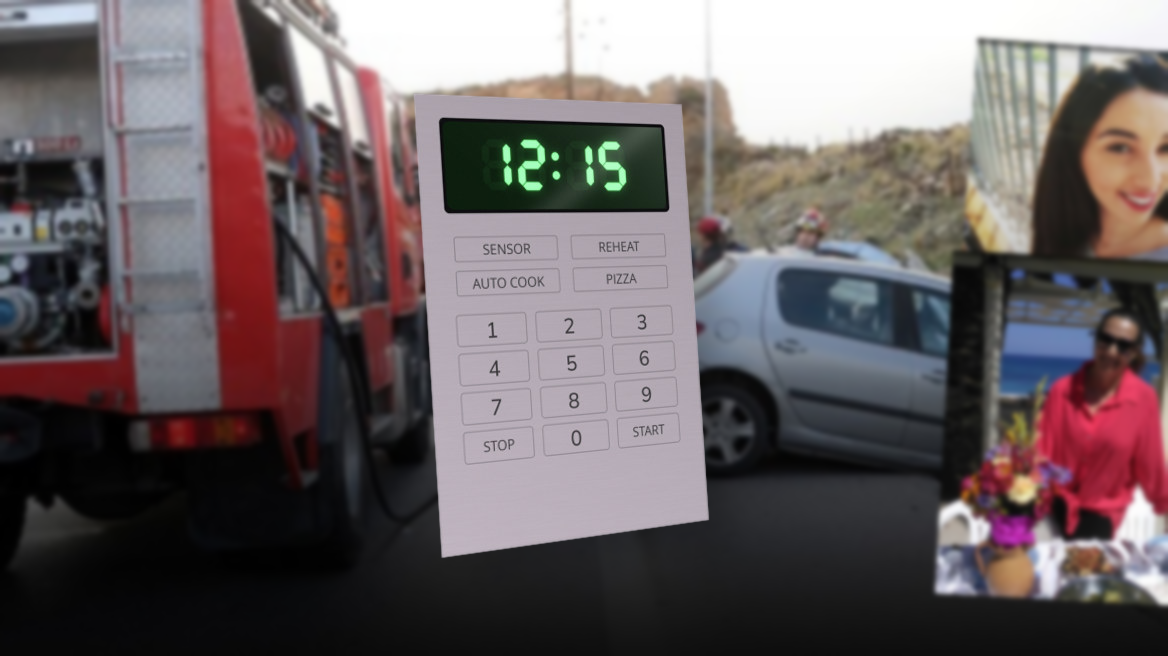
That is 12:15
